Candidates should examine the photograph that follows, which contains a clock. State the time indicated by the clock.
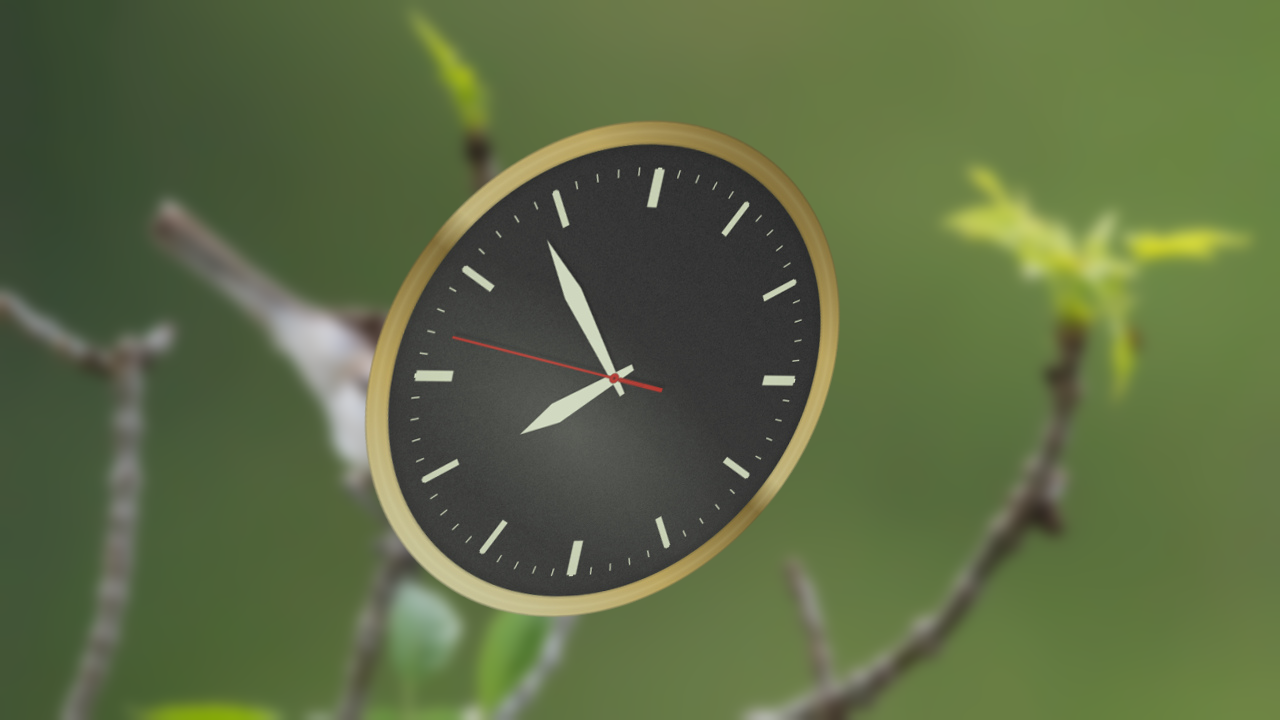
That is 7:53:47
